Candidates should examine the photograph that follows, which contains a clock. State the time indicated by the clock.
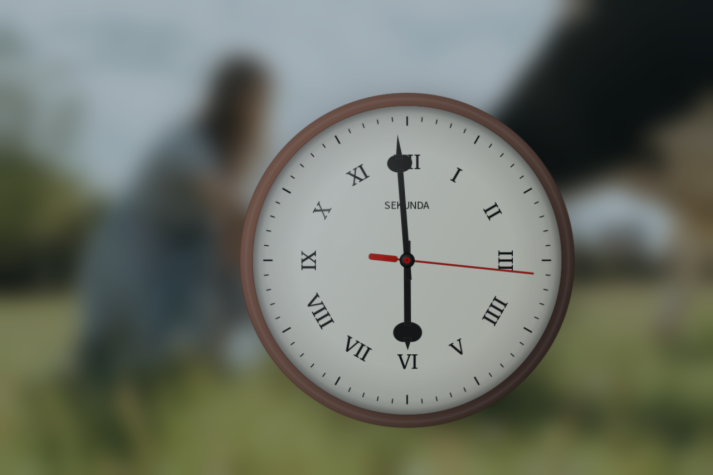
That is 5:59:16
